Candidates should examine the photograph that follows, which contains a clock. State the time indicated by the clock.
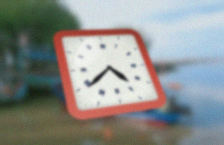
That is 4:39
